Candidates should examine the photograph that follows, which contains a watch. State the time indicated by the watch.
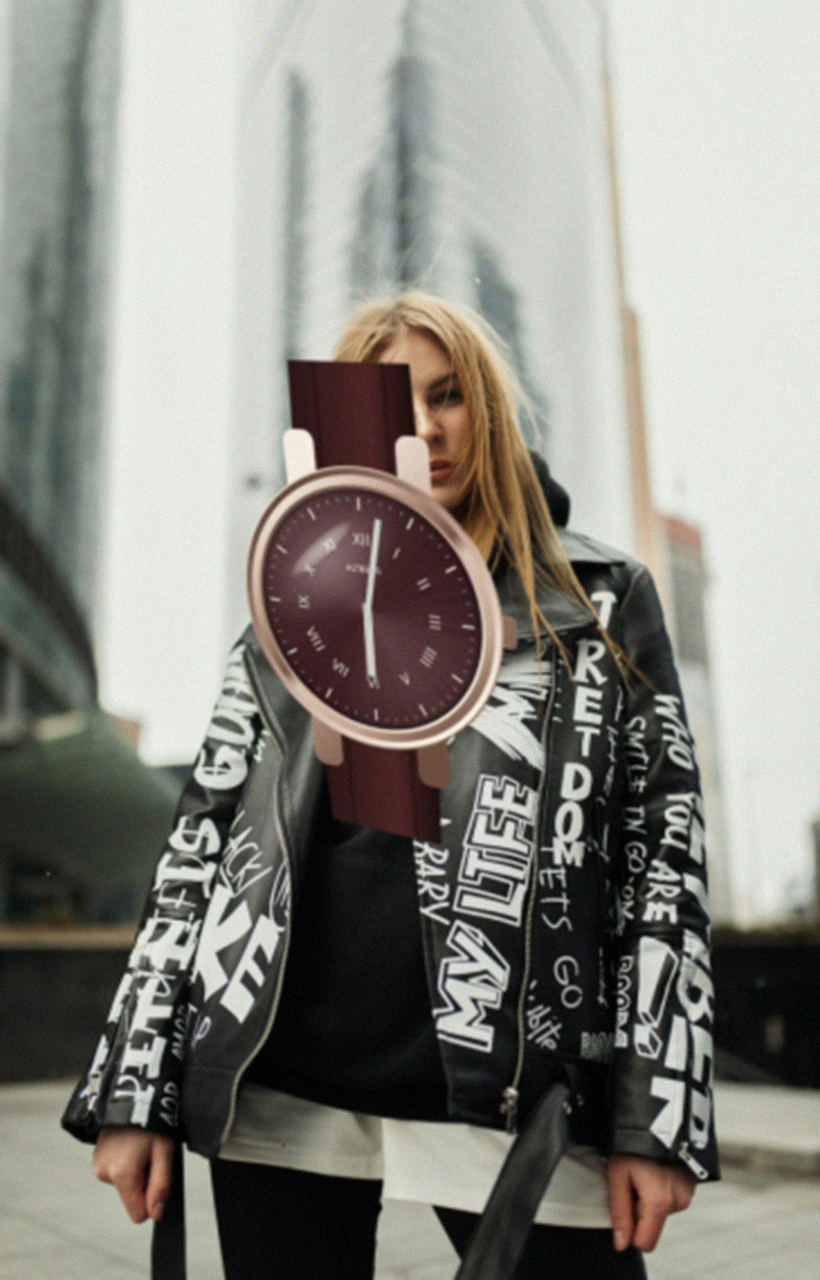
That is 6:02
